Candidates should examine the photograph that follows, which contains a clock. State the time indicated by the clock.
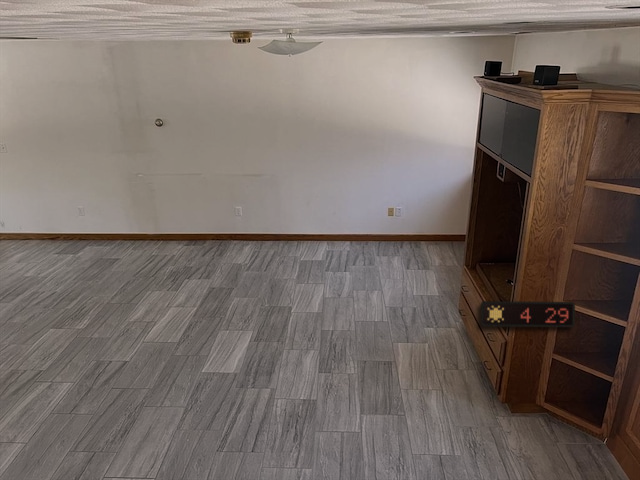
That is 4:29
